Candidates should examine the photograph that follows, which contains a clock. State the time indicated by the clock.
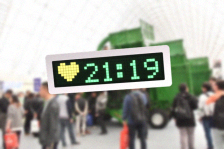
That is 21:19
